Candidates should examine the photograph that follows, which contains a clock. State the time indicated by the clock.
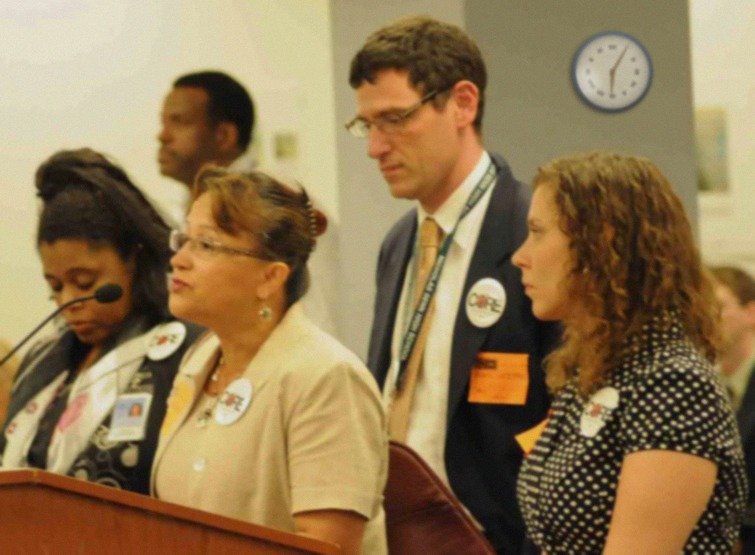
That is 6:05
